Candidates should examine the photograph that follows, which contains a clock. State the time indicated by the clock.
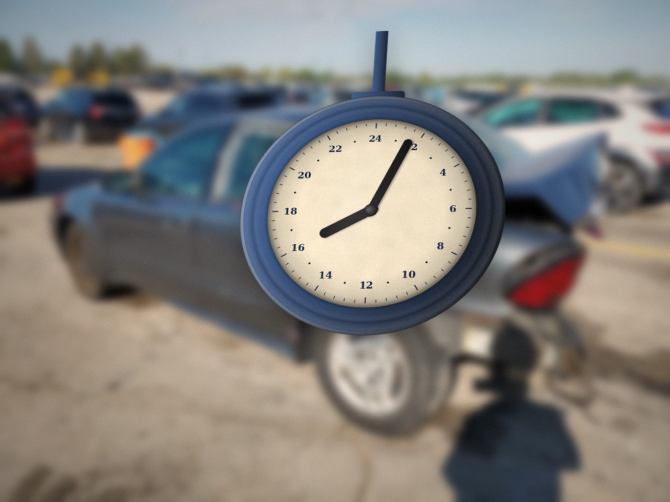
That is 16:04
